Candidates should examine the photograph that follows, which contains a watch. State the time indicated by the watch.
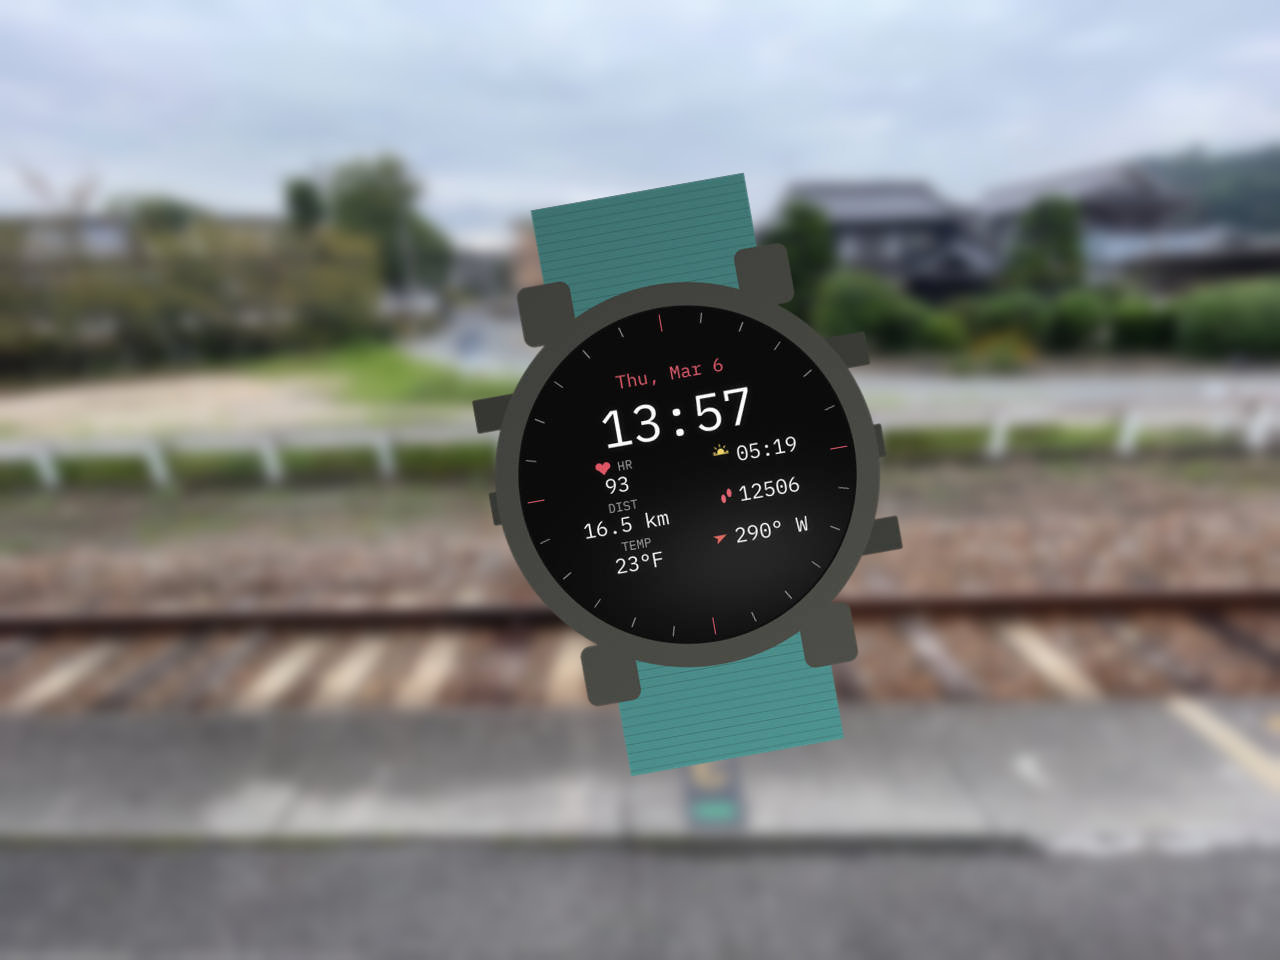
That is 13:57
